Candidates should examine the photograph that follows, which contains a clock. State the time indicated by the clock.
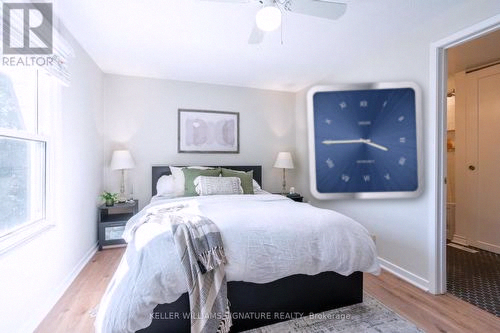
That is 3:45
